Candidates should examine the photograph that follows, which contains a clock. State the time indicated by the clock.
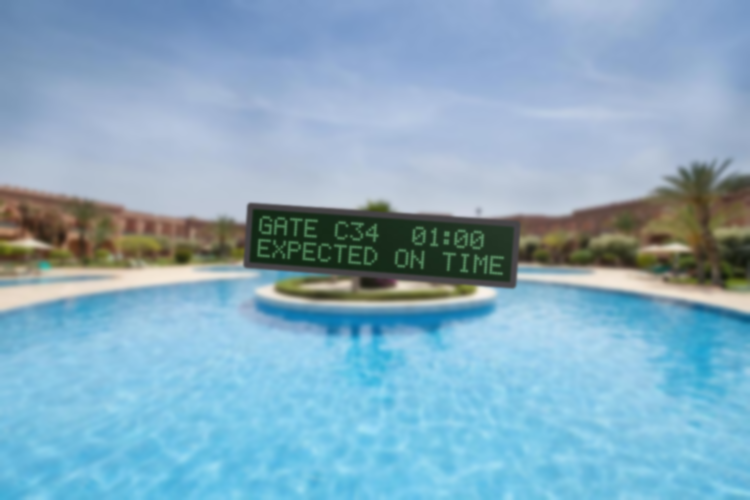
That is 1:00
